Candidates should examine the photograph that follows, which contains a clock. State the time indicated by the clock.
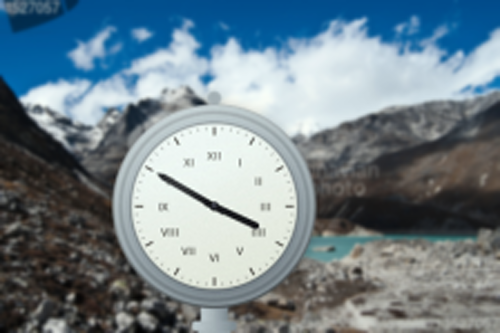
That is 3:50
